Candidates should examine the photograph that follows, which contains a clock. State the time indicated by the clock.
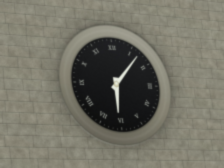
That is 6:07
